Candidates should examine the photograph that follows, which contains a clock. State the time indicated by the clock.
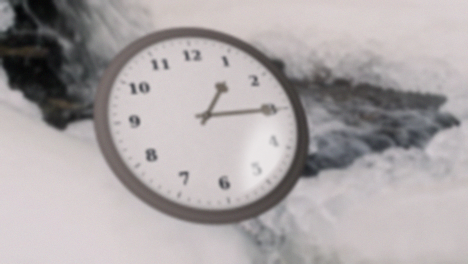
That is 1:15
